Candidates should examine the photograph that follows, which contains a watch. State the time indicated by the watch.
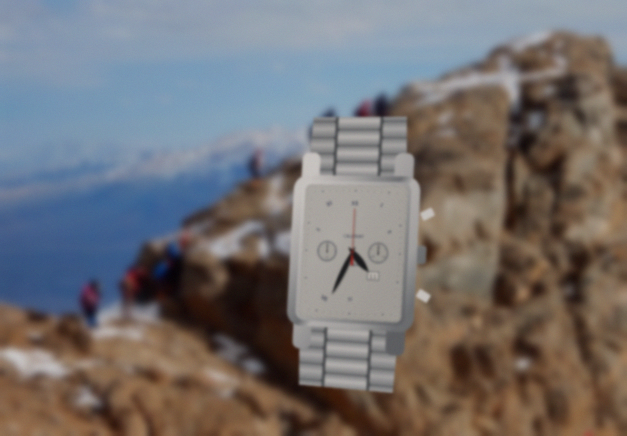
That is 4:34
